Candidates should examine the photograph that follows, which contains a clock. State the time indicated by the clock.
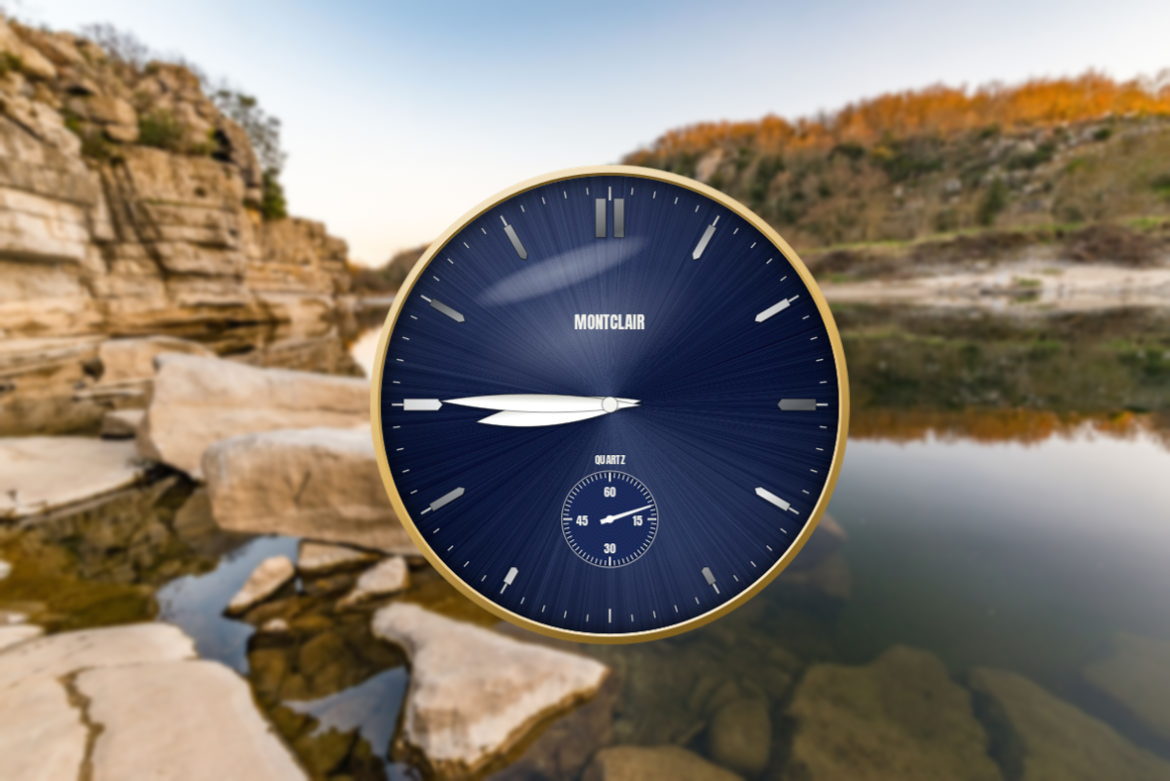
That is 8:45:12
